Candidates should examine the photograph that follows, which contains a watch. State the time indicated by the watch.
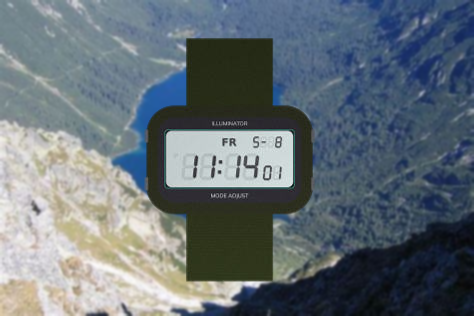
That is 11:14:01
